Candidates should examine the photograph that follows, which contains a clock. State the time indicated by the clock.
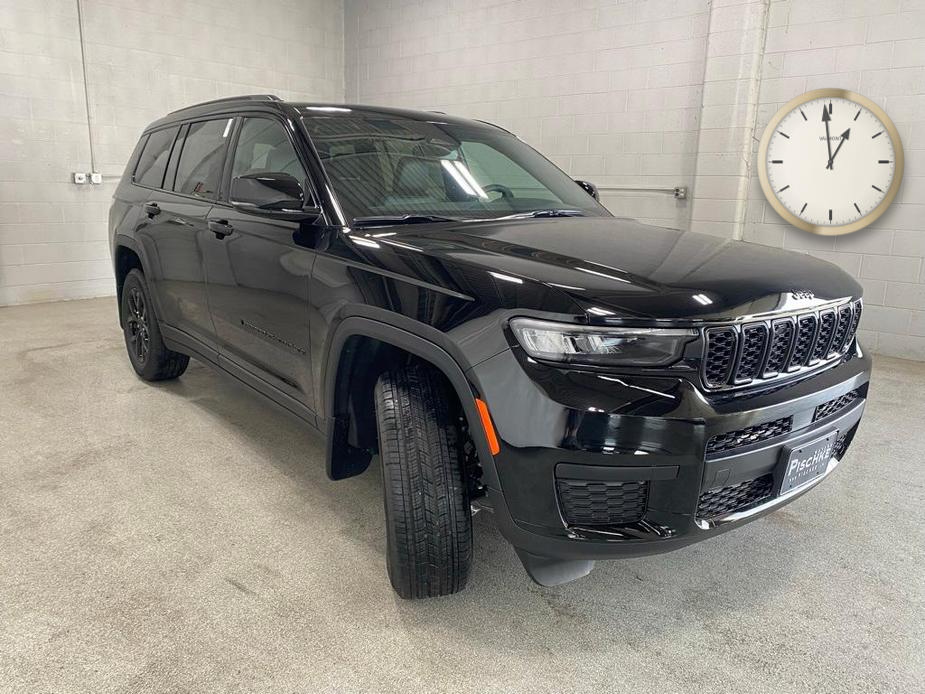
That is 12:59
